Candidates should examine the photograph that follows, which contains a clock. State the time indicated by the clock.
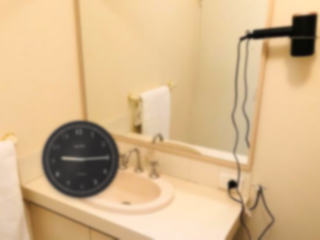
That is 9:15
